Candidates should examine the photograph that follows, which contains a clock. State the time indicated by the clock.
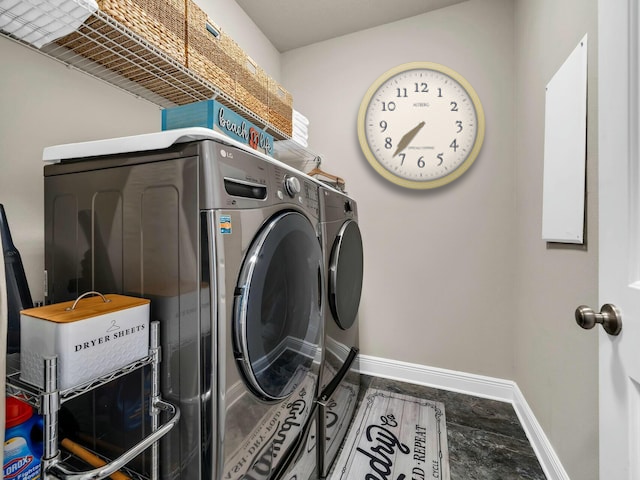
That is 7:37
